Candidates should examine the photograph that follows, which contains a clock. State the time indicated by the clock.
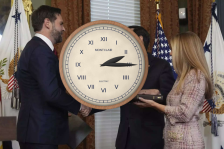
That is 2:15
